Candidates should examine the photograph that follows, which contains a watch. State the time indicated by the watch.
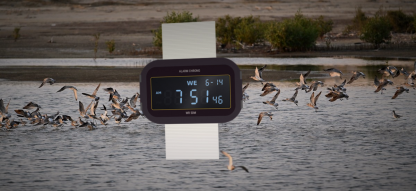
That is 7:51:46
